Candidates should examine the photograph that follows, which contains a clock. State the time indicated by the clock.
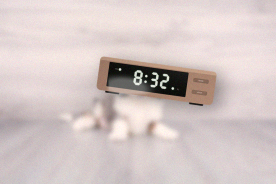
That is 8:32
